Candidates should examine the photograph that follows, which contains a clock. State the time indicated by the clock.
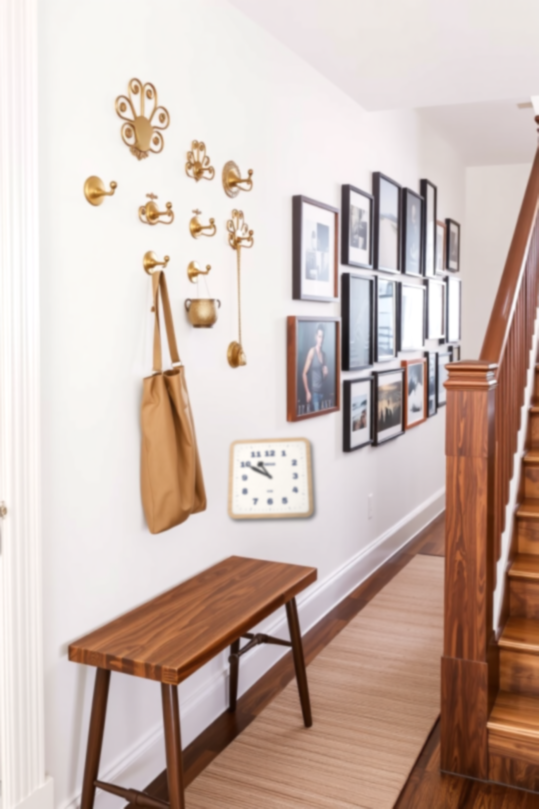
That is 10:50
